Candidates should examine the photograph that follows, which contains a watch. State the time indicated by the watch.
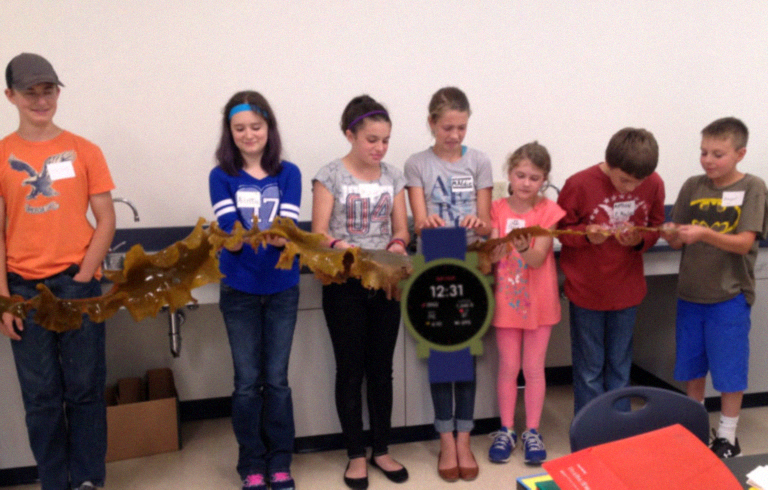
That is 12:31
